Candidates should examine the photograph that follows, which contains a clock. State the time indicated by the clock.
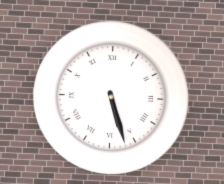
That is 5:27
